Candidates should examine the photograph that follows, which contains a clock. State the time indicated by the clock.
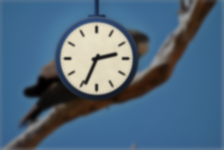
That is 2:34
